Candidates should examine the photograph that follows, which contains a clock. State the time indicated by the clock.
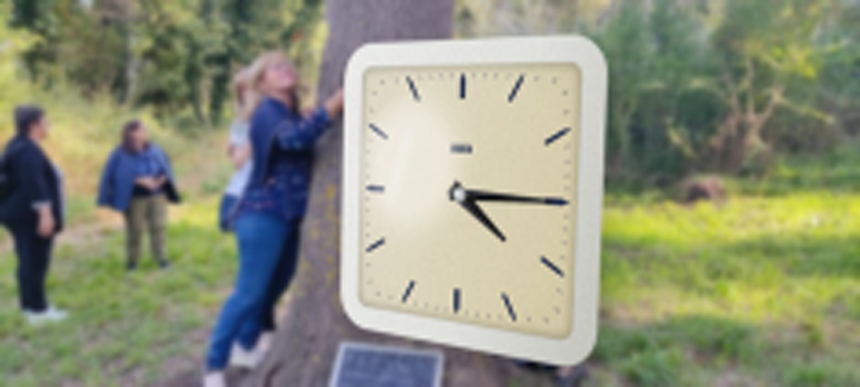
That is 4:15
